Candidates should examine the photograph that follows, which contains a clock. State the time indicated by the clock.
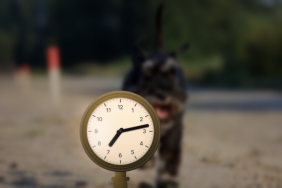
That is 7:13
